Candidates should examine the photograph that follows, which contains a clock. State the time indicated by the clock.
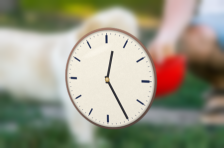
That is 12:25
